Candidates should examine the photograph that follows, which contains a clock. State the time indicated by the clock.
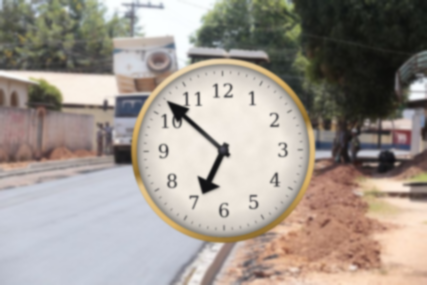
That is 6:52
